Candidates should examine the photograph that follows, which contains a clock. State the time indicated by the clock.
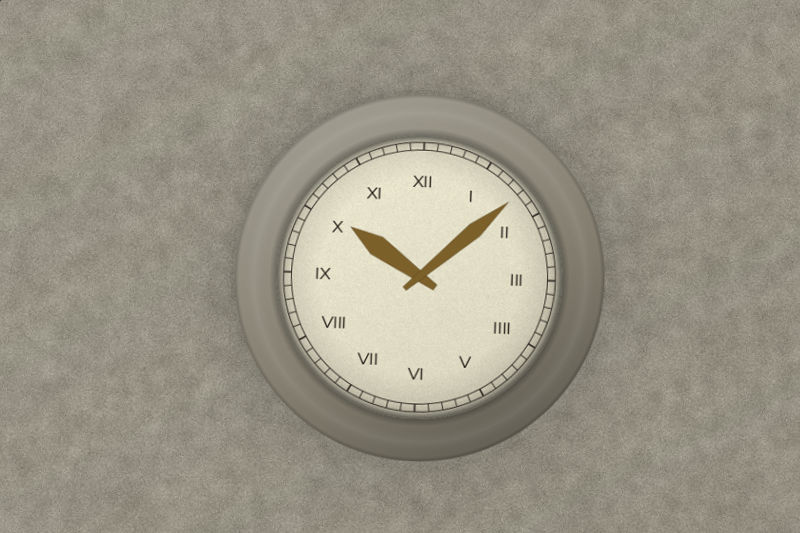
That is 10:08
